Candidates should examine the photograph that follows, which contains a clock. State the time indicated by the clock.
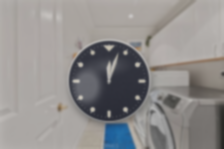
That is 12:03
